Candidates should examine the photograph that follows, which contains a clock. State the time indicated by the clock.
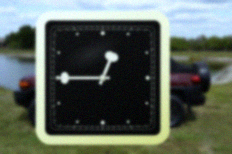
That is 12:45
